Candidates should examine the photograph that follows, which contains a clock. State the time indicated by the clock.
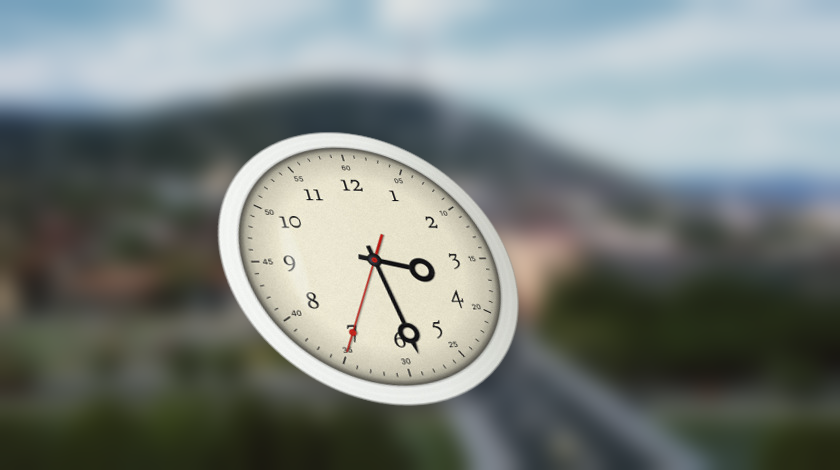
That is 3:28:35
